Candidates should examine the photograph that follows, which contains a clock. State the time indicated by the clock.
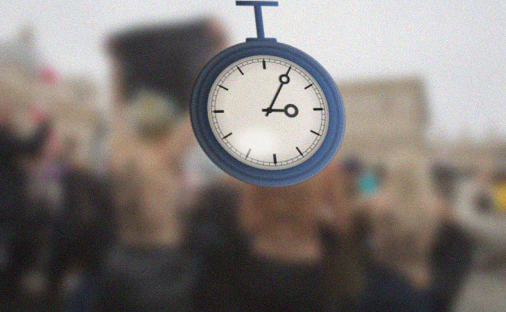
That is 3:05
